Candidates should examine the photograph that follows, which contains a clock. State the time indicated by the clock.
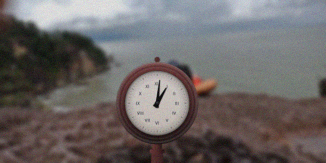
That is 1:01
